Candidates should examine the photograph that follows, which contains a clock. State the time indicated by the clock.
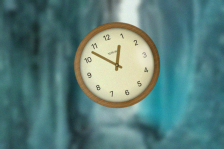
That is 12:53
